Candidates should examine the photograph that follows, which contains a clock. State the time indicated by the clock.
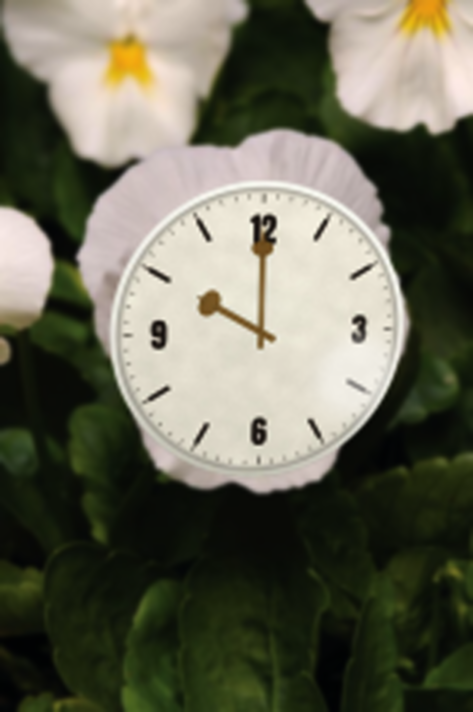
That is 10:00
